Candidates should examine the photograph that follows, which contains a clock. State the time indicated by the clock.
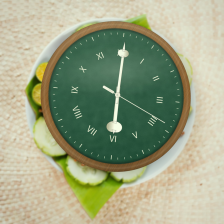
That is 6:00:19
